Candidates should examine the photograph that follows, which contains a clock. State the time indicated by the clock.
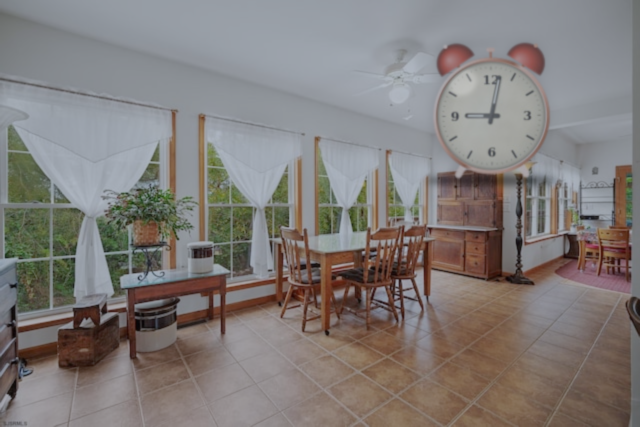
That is 9:02
